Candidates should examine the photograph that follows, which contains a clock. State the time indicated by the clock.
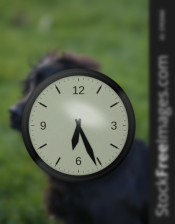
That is 6:26
